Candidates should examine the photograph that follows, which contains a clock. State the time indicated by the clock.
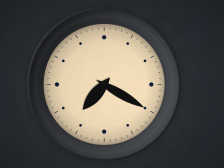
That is 7:20
